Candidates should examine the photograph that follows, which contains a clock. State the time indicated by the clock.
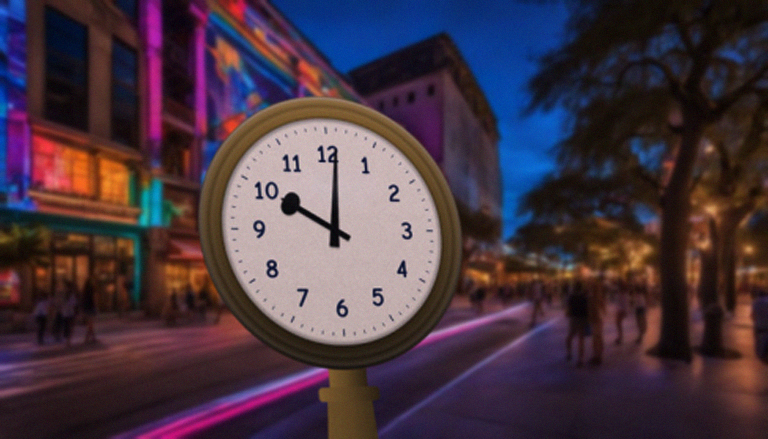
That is 10:01
